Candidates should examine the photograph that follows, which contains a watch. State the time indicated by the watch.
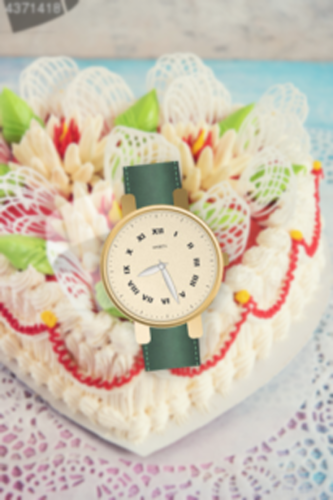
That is 8:27
